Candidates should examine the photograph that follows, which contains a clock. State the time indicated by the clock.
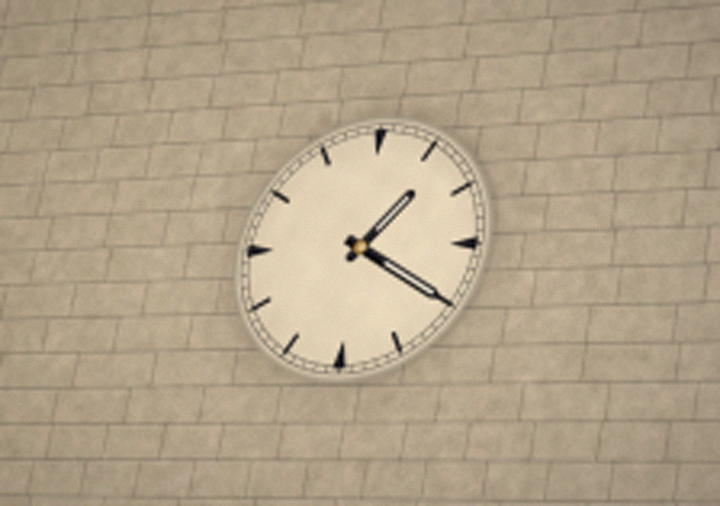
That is 1:20
